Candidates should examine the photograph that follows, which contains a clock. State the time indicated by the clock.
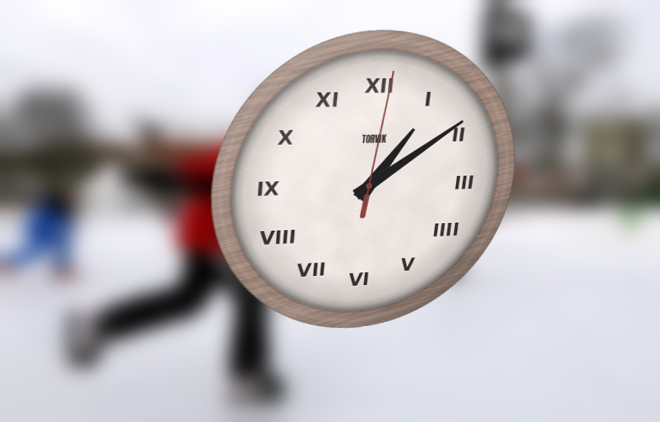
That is 1:09:01
